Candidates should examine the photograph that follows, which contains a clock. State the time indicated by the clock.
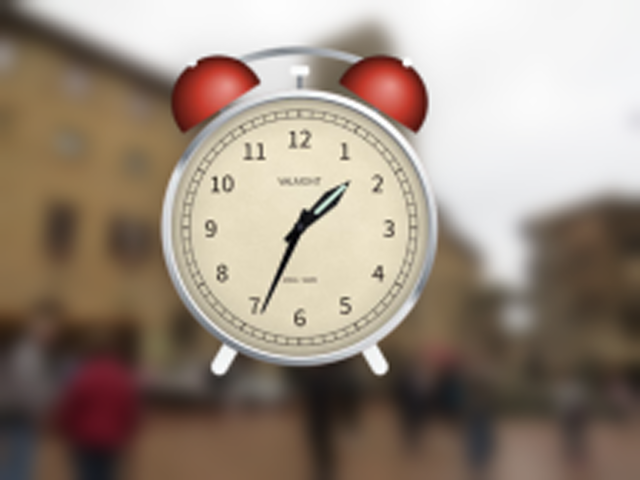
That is 1:34
